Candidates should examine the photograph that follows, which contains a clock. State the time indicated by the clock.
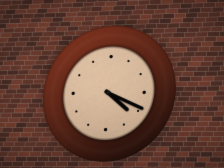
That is 4:19
